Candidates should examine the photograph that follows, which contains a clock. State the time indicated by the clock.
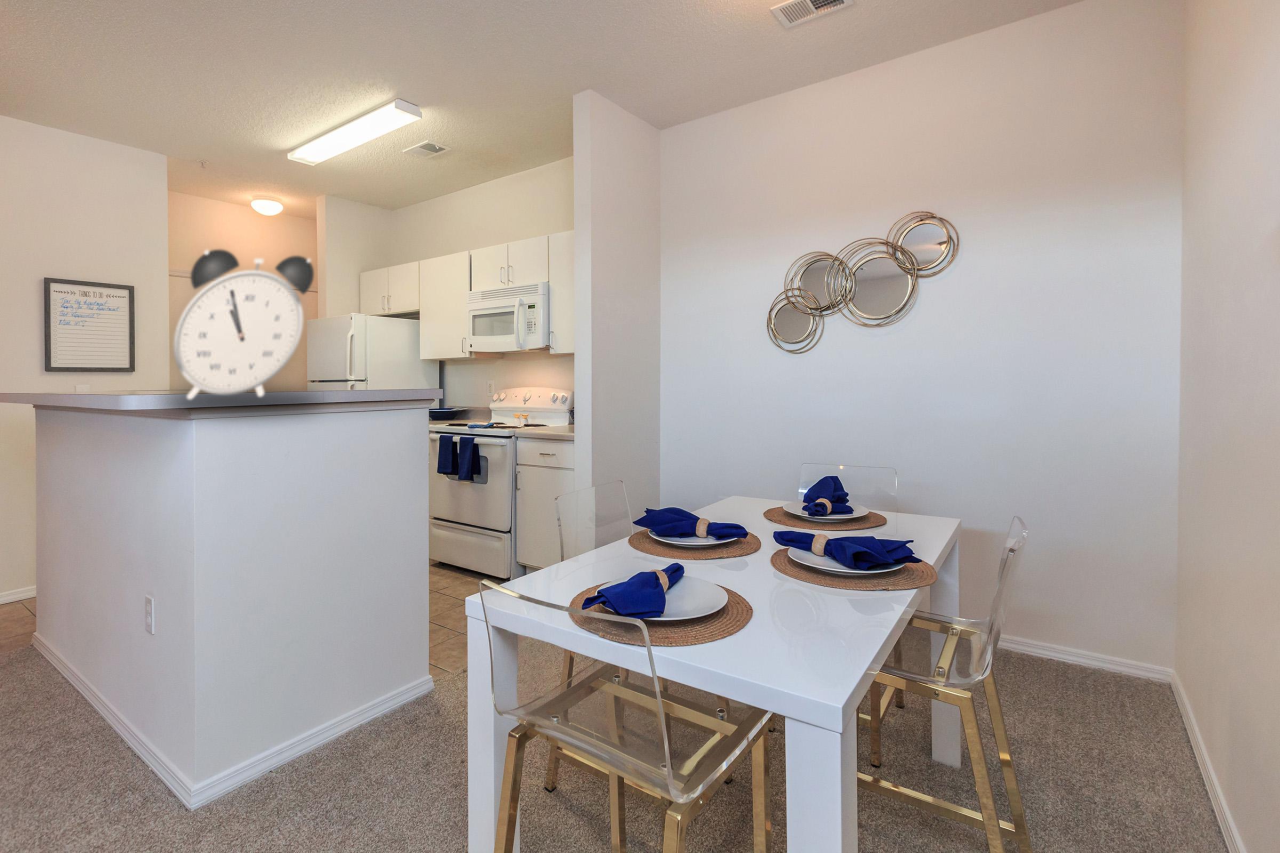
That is 10:56
